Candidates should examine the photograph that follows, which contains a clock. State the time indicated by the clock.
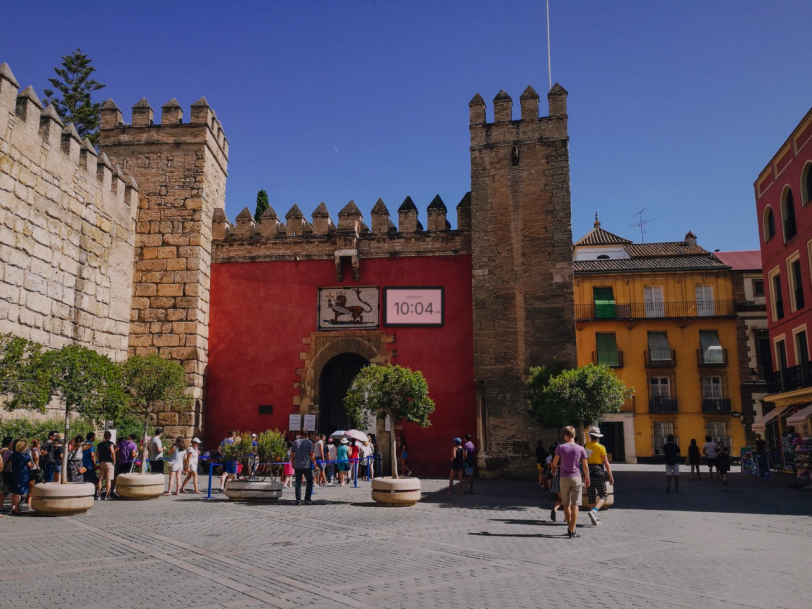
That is 10:04
